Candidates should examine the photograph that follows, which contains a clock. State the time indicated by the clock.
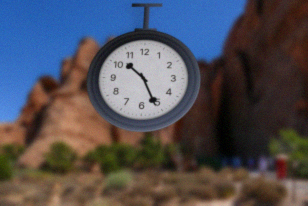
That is 10:26
